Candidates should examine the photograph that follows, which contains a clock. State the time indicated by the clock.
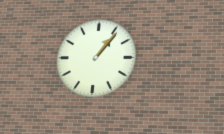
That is 1:06
